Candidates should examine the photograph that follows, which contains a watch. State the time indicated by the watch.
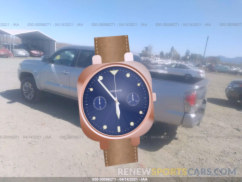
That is 5:54
